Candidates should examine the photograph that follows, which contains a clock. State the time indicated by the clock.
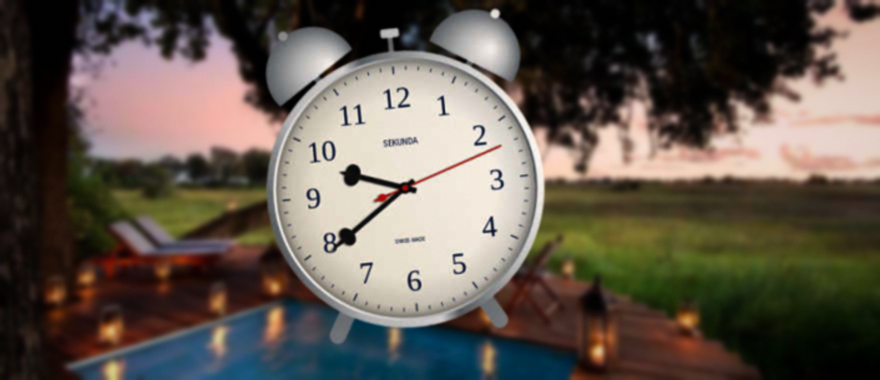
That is 9:39:12
